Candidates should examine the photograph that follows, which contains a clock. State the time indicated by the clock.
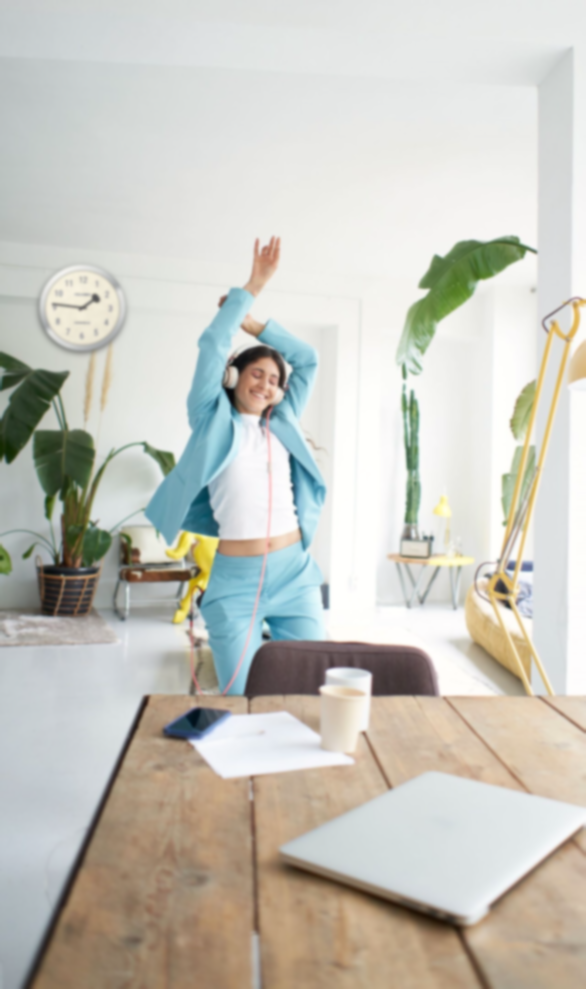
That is 1:46
